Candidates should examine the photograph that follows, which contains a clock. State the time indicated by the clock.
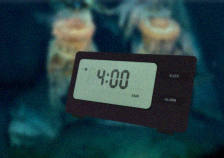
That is 4:00
